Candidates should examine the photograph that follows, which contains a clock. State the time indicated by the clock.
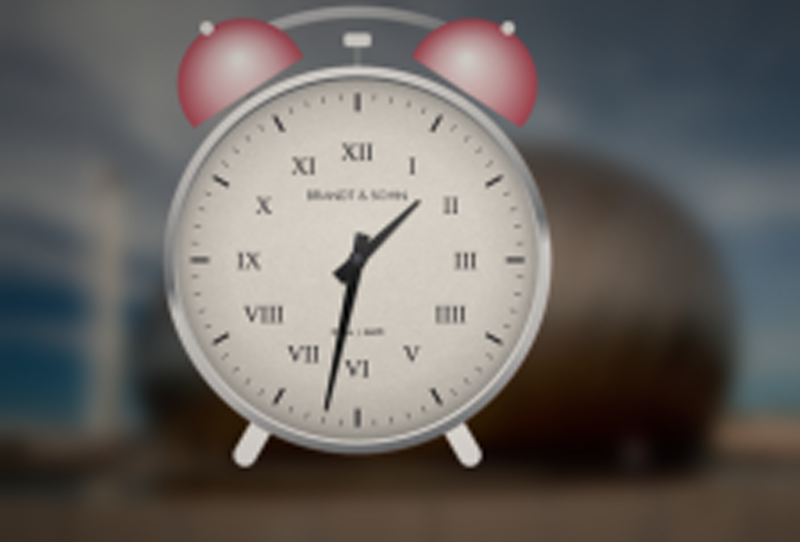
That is 1:32
